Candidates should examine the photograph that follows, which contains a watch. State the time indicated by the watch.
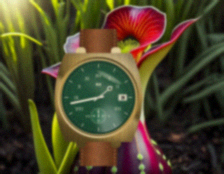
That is 1:43
